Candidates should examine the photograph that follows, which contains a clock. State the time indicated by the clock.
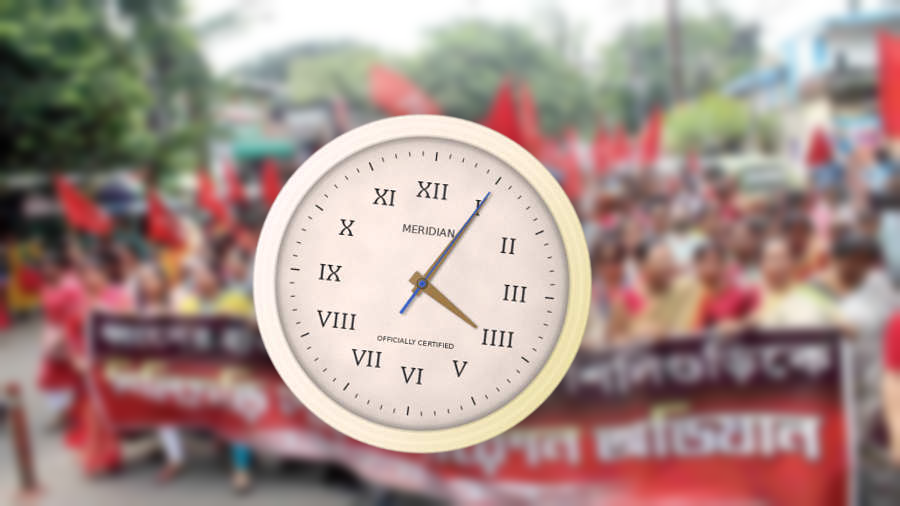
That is 4:05:05
